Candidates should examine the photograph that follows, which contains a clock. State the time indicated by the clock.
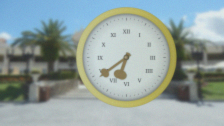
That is 6:39
